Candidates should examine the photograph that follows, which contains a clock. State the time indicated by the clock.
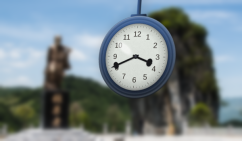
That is 3:41
